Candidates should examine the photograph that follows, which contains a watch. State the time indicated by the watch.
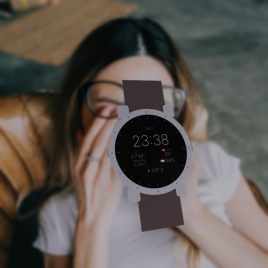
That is 23:38
